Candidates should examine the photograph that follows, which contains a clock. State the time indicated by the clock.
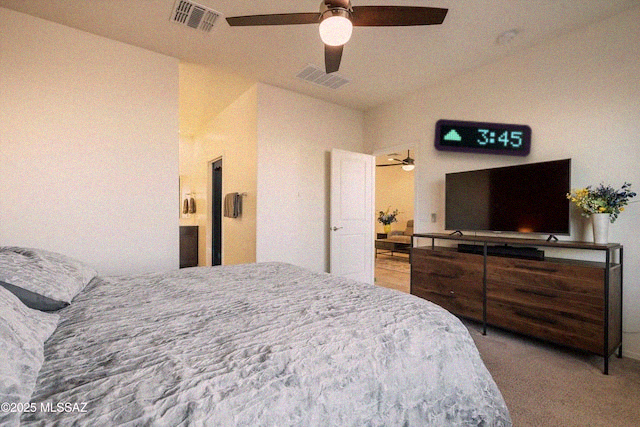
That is 3:45
